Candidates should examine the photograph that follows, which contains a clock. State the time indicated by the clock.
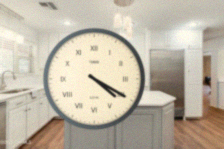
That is 4:20
